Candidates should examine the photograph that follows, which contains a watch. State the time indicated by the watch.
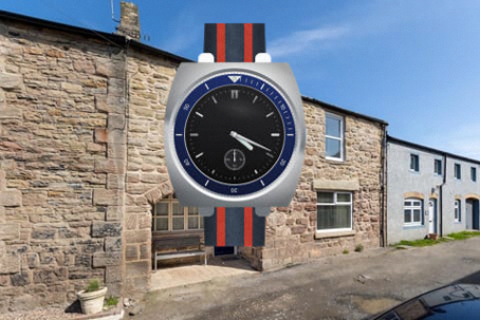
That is 4:19
